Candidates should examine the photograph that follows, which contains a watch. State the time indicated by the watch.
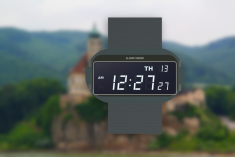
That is 12:27:27
